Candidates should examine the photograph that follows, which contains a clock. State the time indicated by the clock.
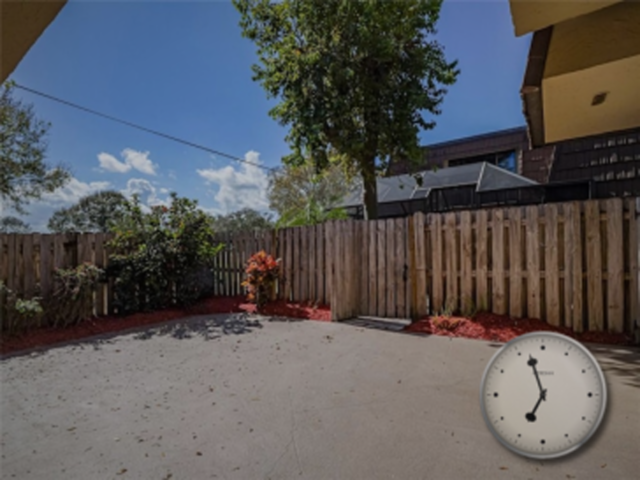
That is 6:57
